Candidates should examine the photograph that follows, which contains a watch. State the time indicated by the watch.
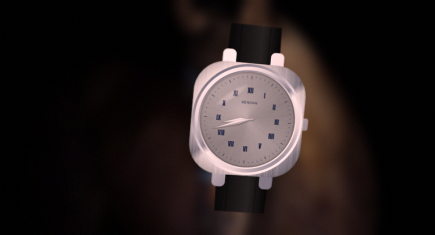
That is 8:42
